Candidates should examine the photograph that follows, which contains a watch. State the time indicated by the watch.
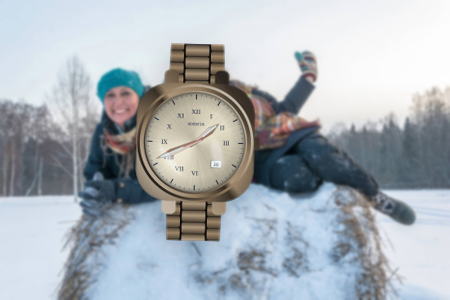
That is 1:41
